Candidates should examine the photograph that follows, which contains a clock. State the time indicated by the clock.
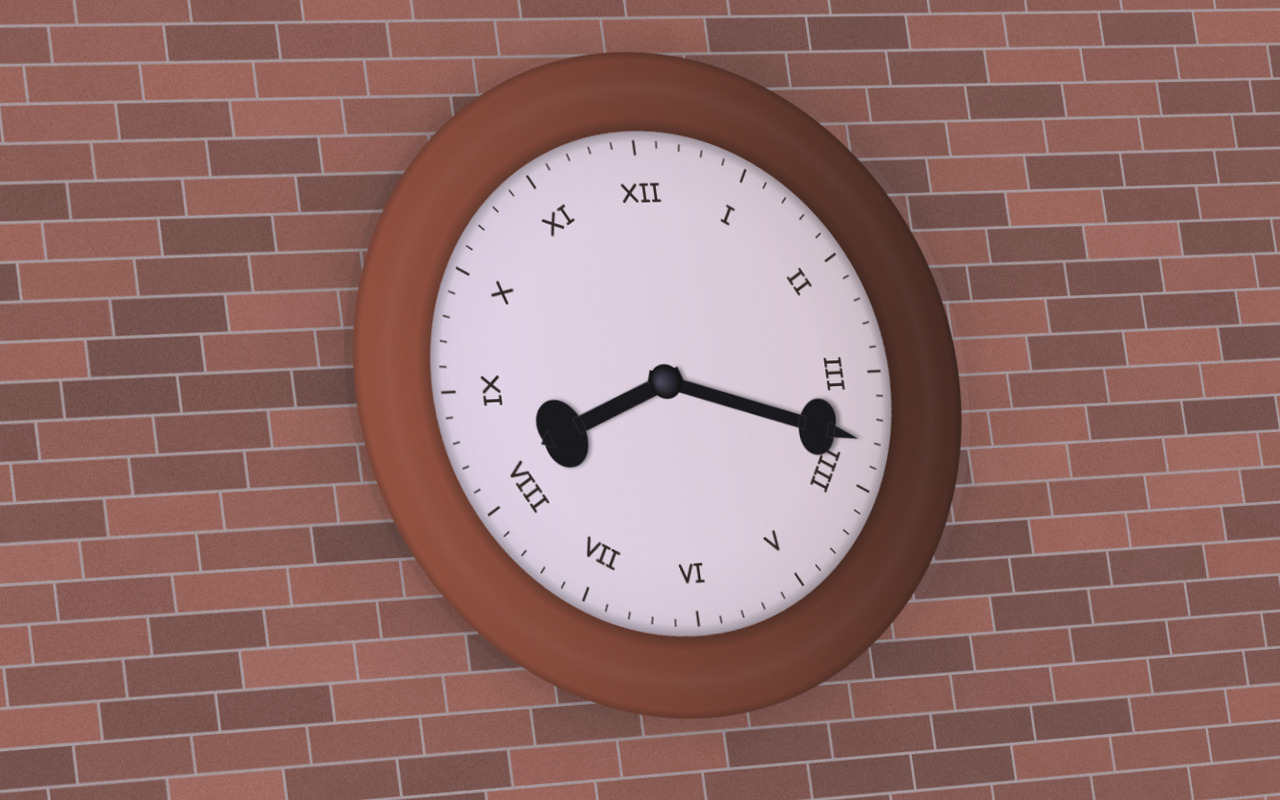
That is 8:18
